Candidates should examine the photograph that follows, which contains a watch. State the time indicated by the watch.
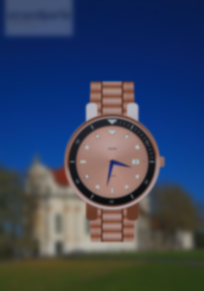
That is 3:32
